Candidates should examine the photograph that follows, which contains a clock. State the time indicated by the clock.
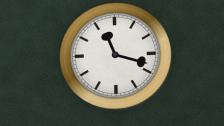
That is 11:18
